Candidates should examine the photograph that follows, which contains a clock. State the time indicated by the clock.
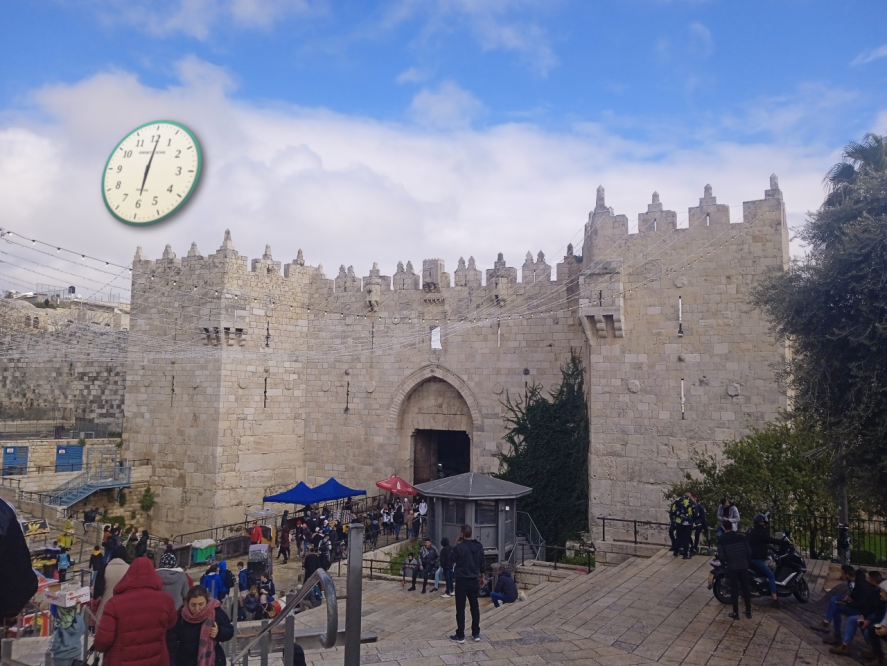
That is 6:01
